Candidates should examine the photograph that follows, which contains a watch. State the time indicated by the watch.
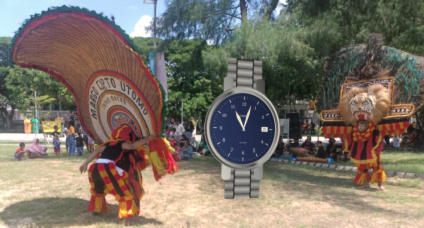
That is 11:03
